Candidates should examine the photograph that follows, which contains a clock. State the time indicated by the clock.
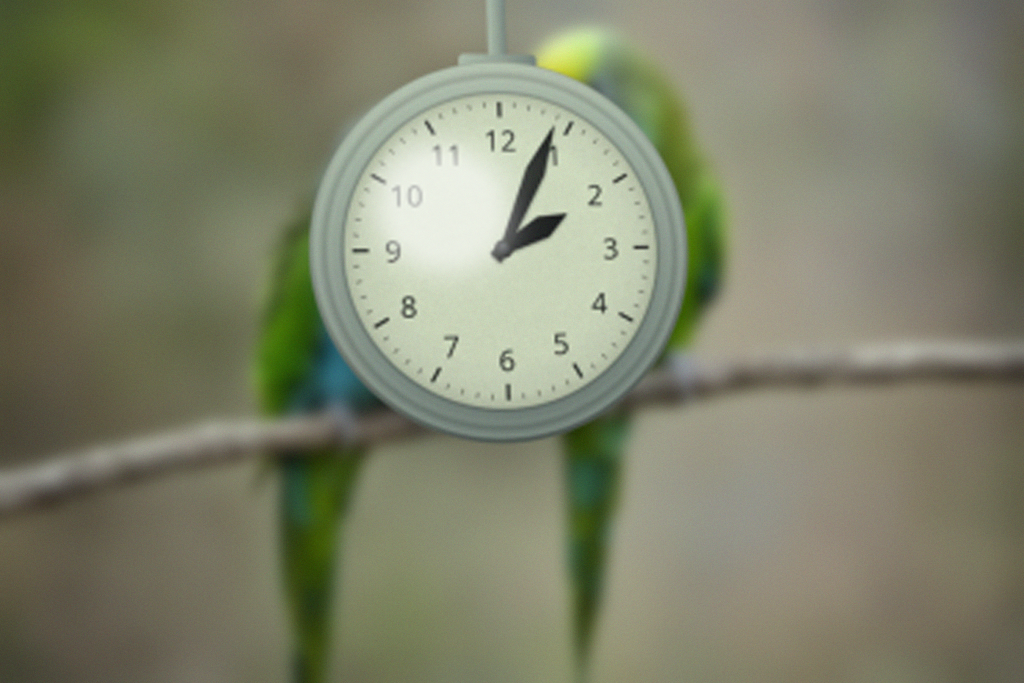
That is 2:04
